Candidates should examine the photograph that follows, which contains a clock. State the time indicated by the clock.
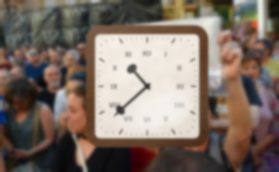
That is 10:38
